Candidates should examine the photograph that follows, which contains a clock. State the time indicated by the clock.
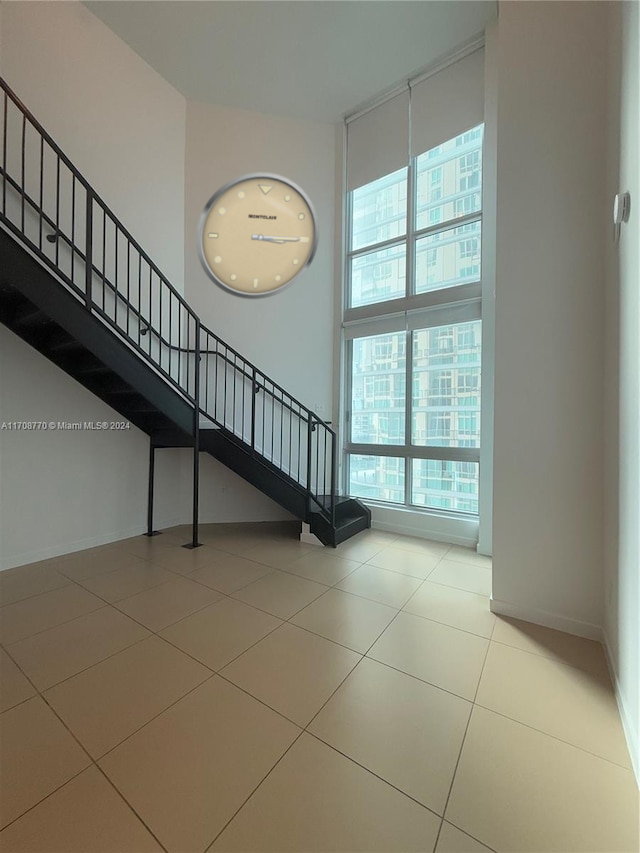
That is 3:15
